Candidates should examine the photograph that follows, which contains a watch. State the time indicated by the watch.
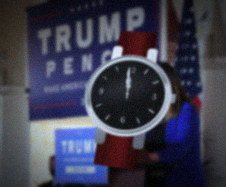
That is 11:59
